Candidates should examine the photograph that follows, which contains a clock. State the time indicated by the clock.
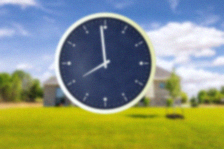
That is 7:59
